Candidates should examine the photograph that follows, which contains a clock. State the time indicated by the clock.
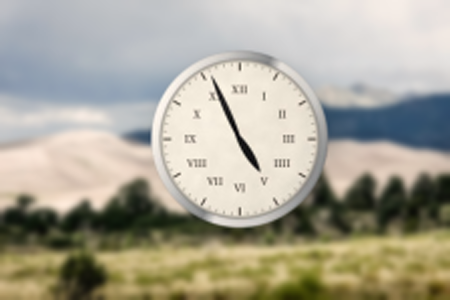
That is 4:56
